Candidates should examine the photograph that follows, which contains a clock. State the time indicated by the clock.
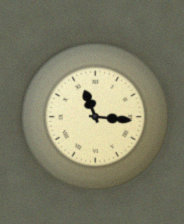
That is 11:16
